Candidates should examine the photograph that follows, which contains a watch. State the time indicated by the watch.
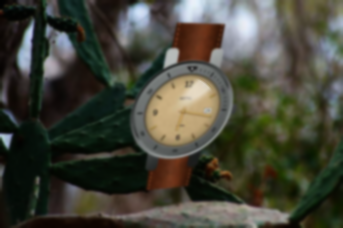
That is 6:17
